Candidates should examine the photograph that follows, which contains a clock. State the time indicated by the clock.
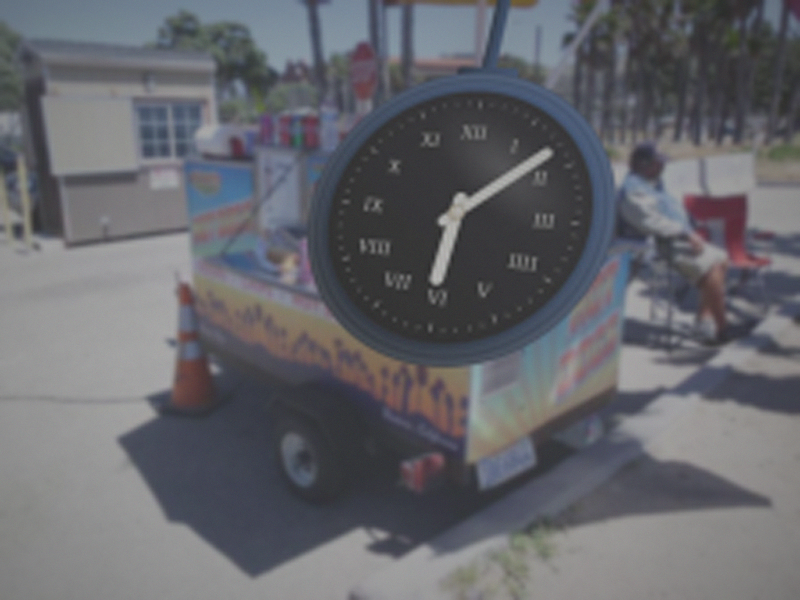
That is 6:08
